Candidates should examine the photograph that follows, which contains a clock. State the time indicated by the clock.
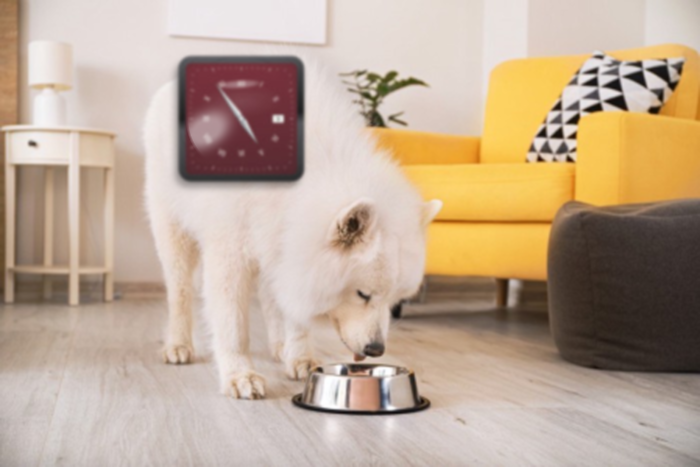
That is 4:54
